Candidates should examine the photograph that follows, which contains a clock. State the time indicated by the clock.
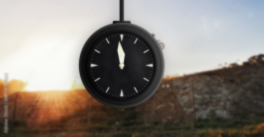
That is 11:59
